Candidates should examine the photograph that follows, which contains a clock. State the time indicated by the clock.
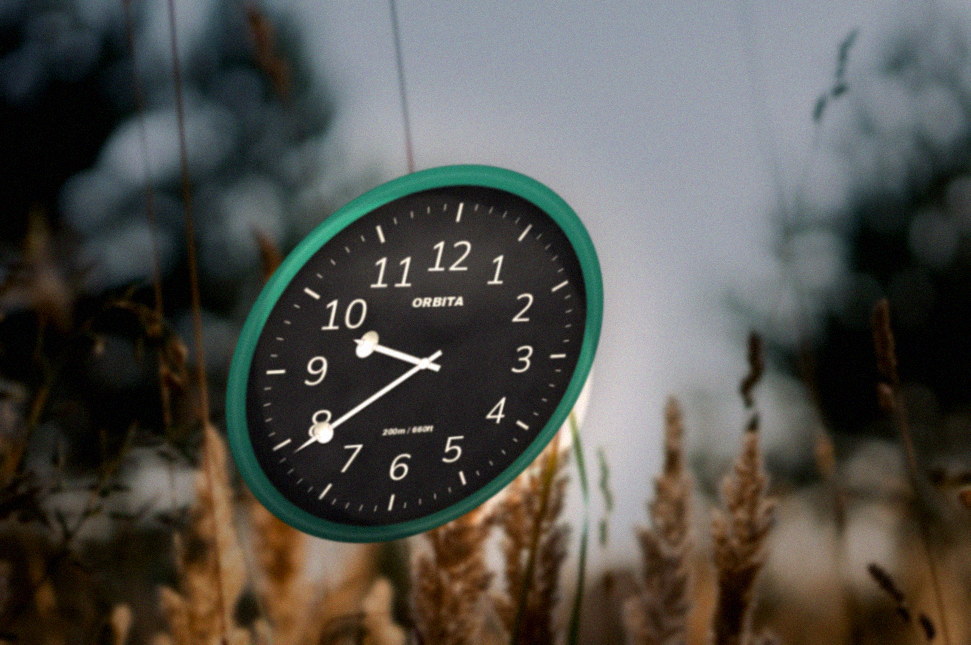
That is 9:39
